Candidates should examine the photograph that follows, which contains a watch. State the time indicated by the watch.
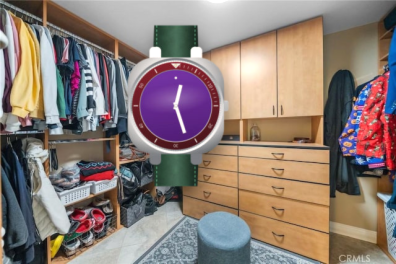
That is 12:27
